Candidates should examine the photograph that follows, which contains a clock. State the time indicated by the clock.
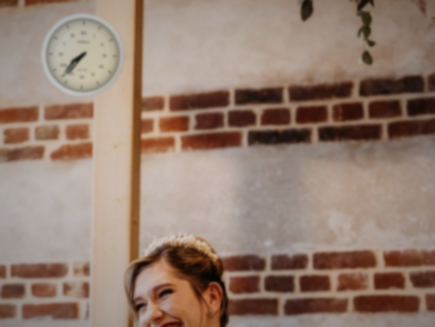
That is 7:37
